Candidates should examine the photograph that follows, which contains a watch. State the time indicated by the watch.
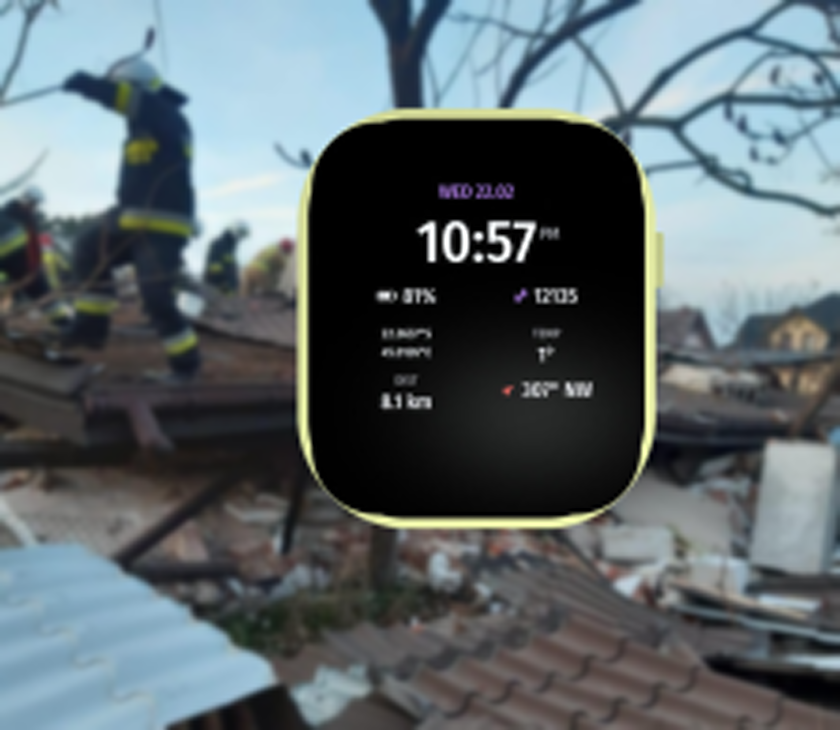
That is 10:57
